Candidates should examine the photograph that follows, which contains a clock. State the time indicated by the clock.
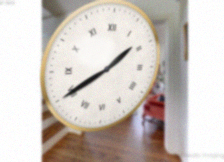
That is 1:40
